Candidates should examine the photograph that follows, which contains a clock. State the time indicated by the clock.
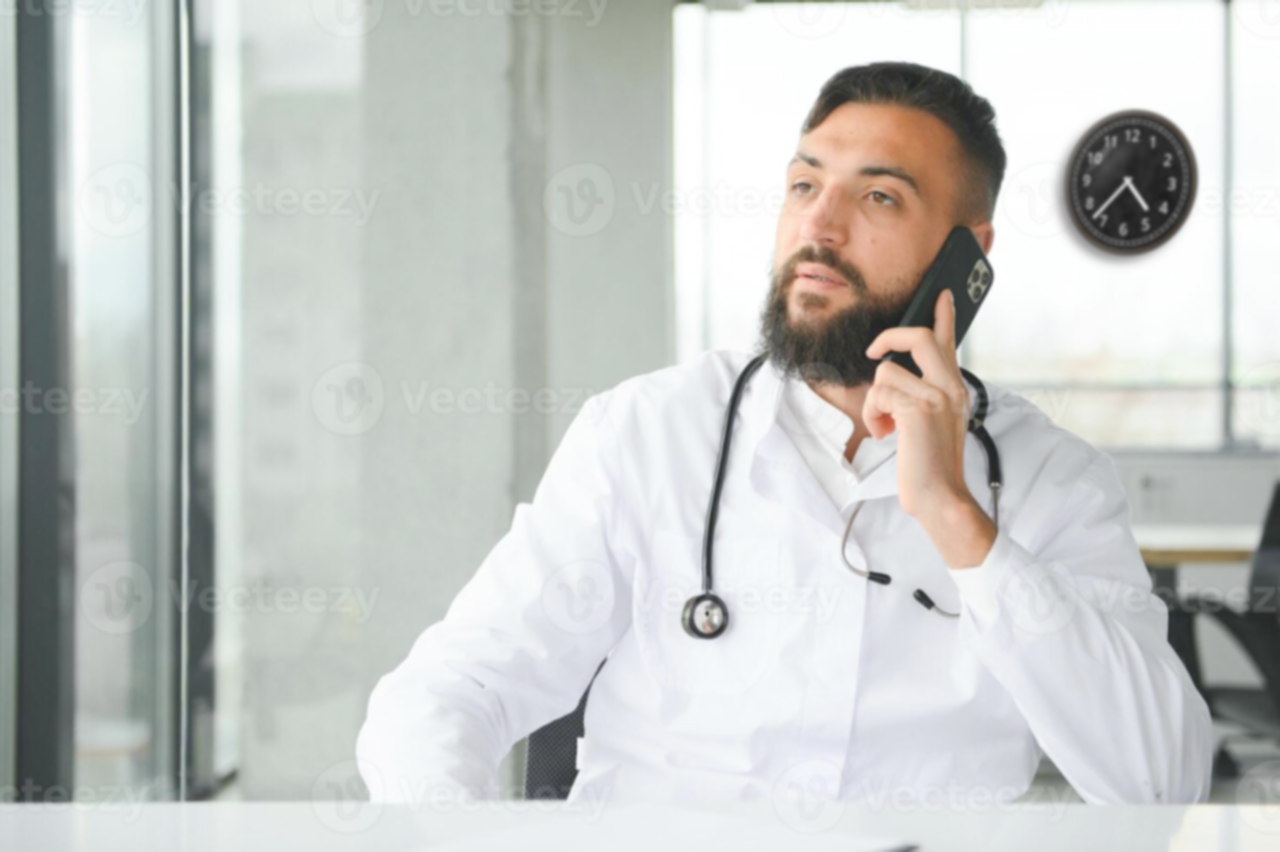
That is 4:37
